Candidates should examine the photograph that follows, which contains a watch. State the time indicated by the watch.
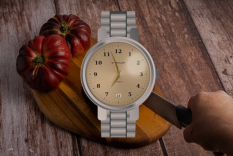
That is 6:57
